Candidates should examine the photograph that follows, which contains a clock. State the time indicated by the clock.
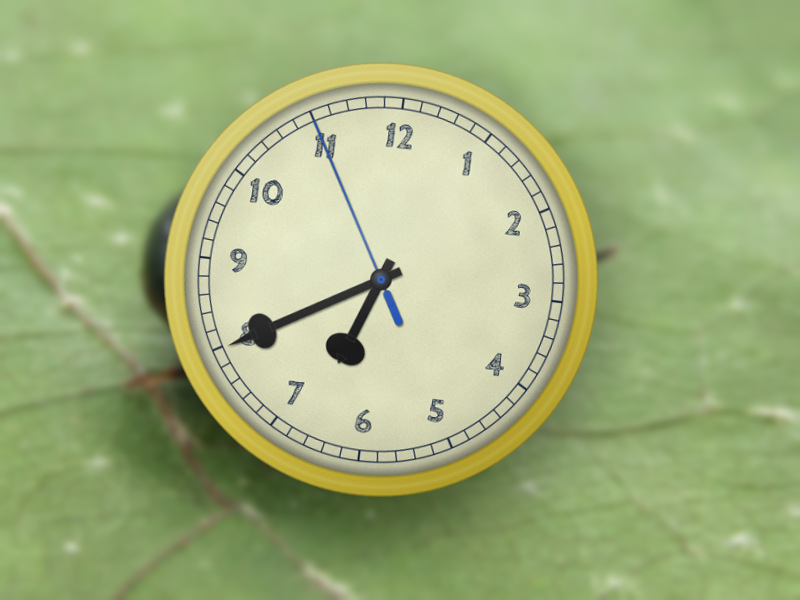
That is 6:39:55
